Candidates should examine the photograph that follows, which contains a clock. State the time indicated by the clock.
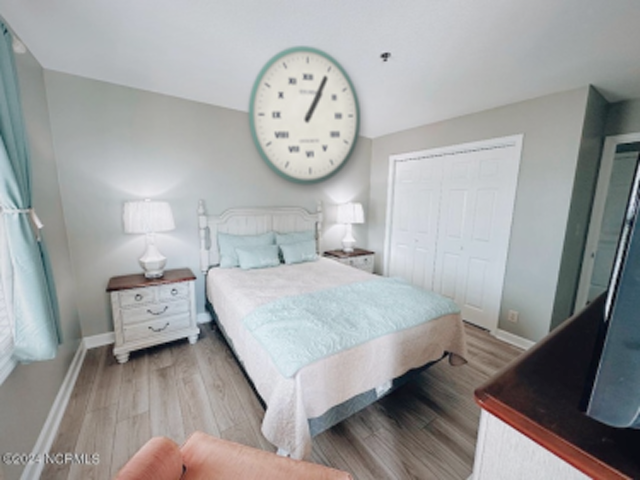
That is 1:05
